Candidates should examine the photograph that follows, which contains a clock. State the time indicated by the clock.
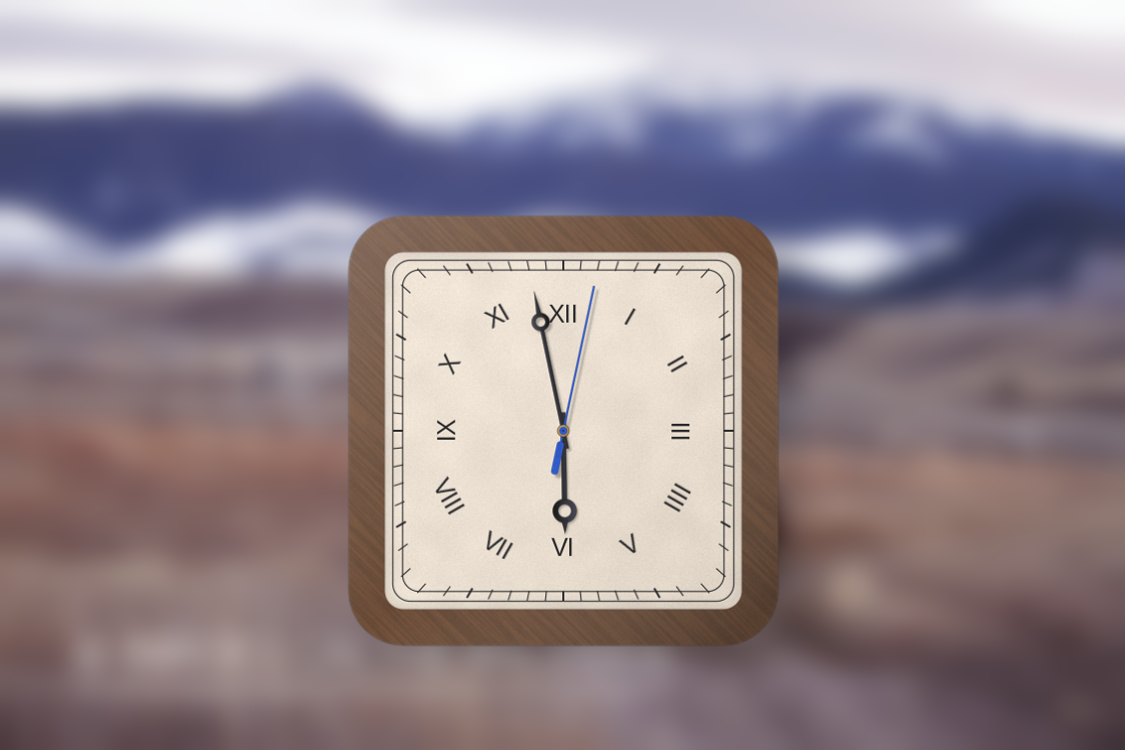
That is 5:58:02
